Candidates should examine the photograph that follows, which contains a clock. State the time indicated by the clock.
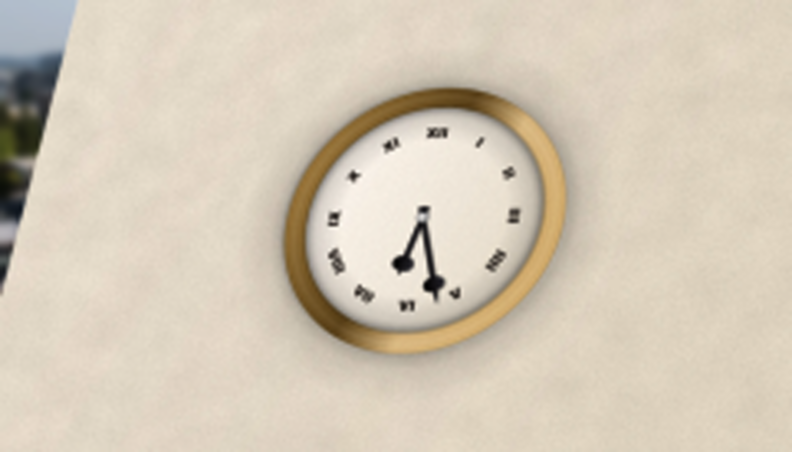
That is 6:27
